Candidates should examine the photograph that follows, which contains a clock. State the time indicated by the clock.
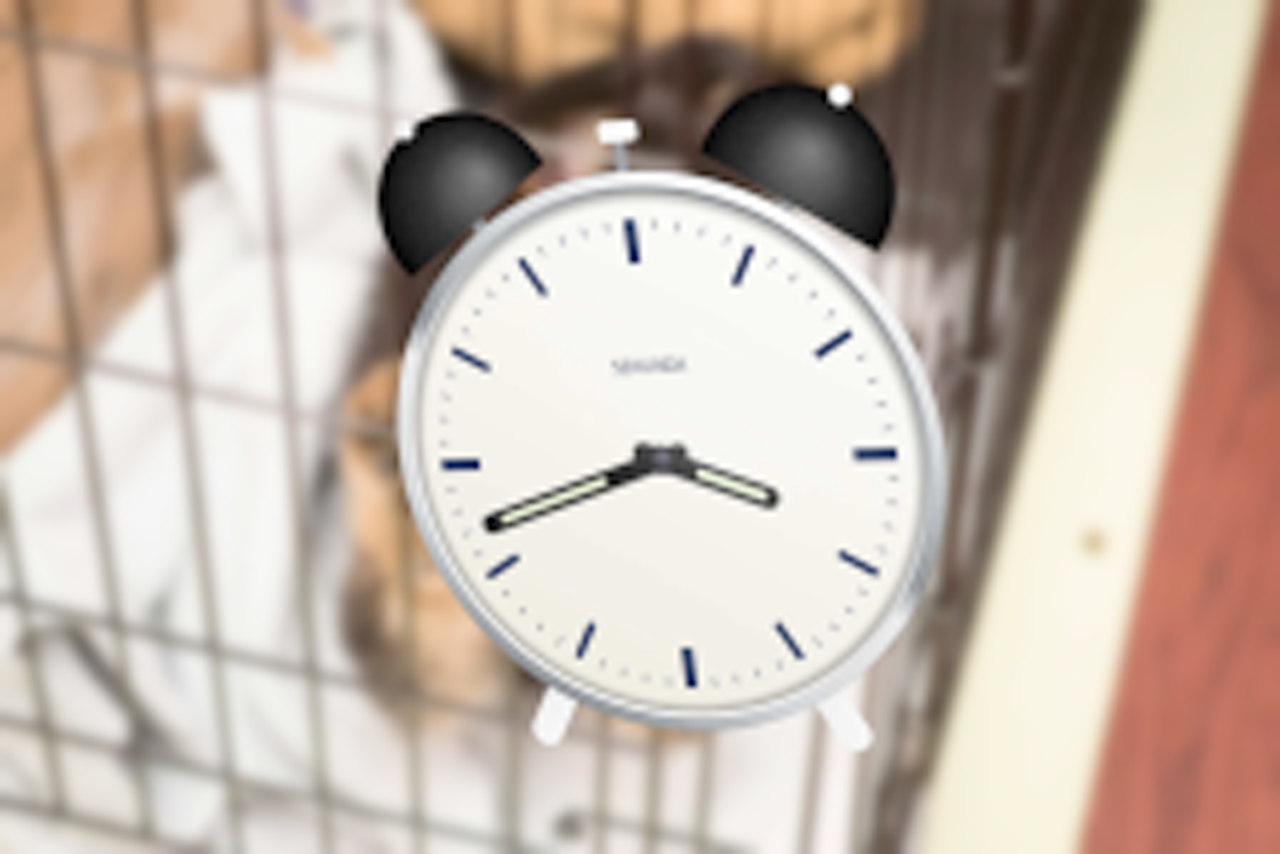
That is 3:42
